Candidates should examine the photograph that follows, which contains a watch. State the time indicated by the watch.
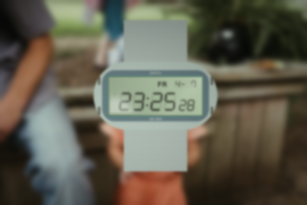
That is 23:25:28
